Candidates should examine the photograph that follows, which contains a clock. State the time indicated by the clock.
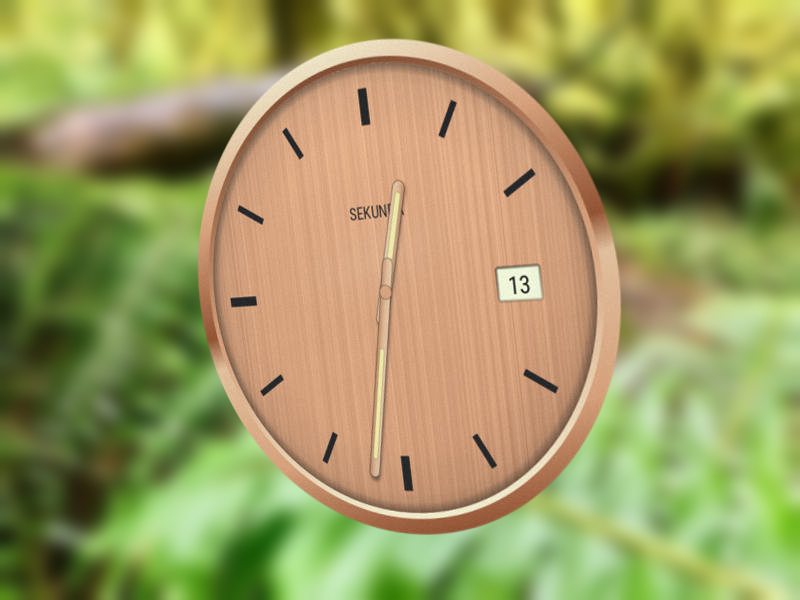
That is 12:32
